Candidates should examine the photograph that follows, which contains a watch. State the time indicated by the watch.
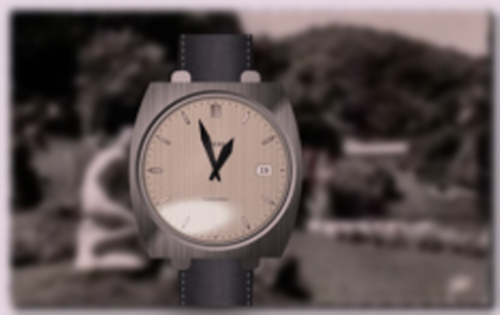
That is 12:57
